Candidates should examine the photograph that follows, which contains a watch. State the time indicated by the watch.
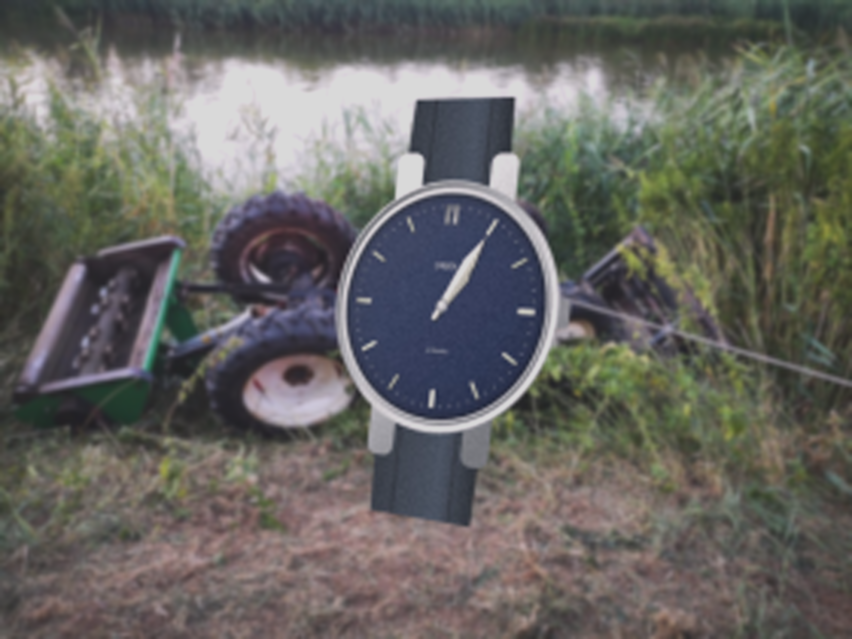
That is 1:05
